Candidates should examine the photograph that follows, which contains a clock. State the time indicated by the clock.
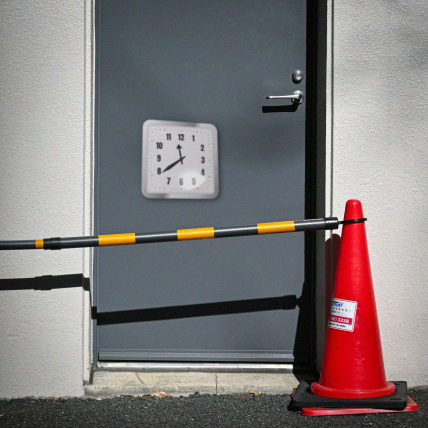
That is 11:39
